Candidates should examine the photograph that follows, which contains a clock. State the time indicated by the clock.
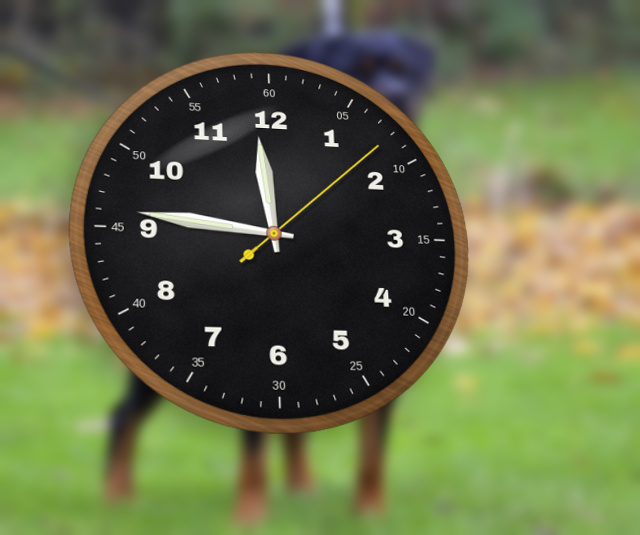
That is 11:46:08
